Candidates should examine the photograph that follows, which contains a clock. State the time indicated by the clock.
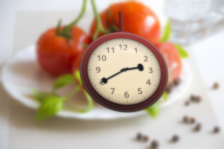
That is 2:40
